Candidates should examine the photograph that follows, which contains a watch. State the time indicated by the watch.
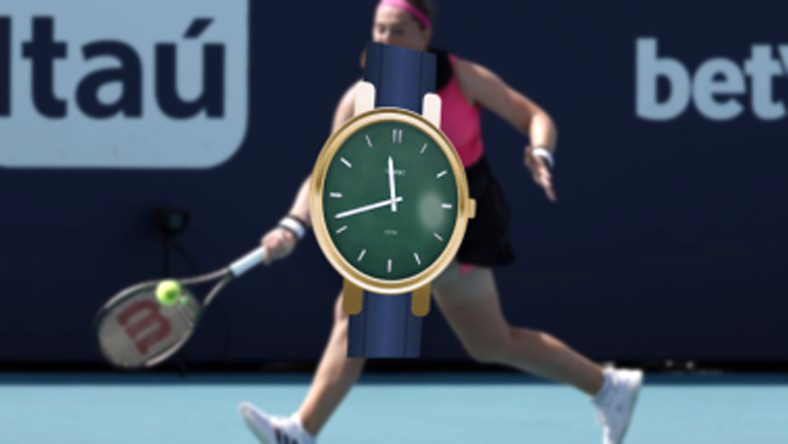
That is 11:42
